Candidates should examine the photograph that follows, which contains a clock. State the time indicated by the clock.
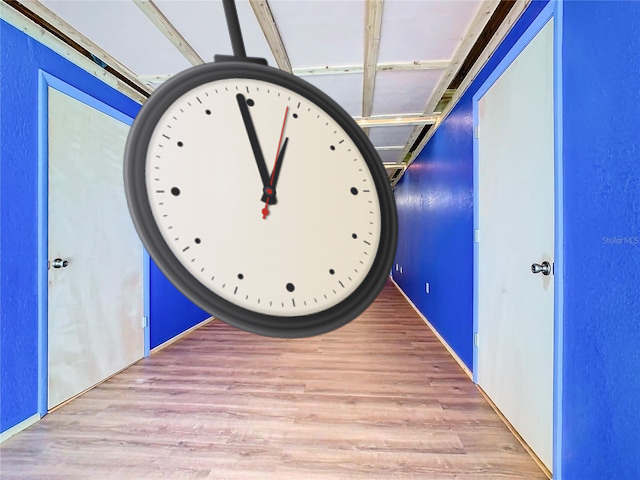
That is 12:59:04
